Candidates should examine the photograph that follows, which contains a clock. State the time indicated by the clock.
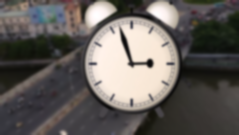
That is 2:57
